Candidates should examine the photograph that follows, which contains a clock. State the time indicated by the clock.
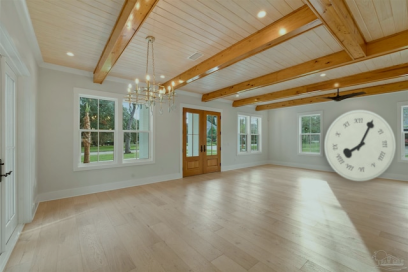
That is 8:05
